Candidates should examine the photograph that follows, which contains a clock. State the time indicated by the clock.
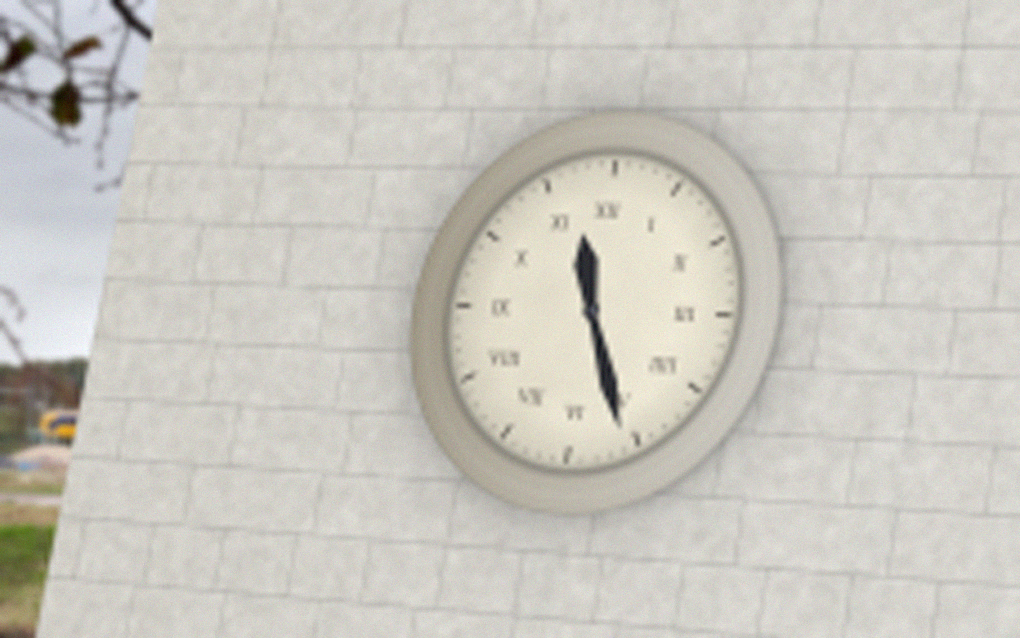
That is 11:26
